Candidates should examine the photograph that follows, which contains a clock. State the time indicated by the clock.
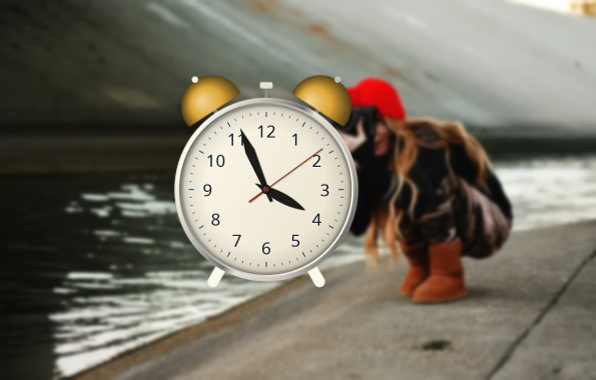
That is 3:56:09
